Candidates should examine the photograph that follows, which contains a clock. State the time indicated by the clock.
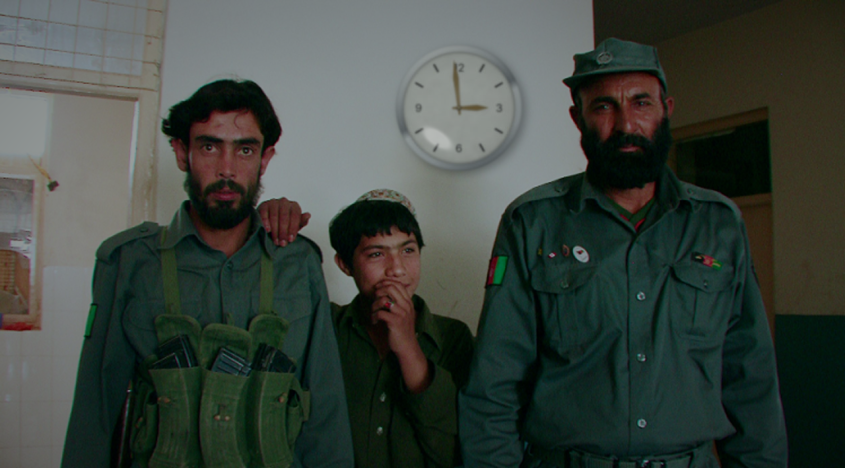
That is 2:59
